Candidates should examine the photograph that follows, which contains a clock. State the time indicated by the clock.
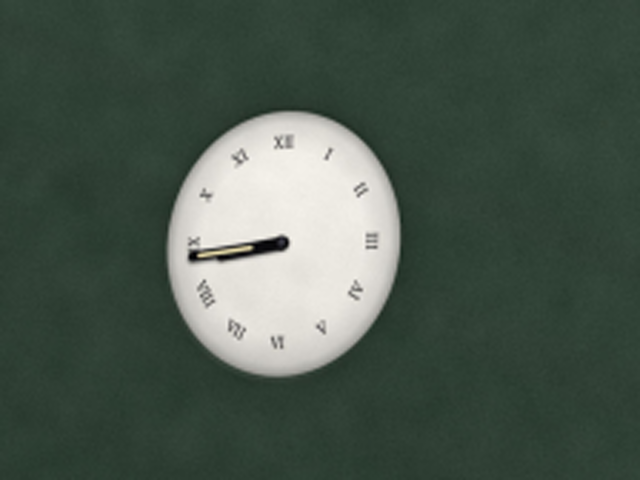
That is 8:44
